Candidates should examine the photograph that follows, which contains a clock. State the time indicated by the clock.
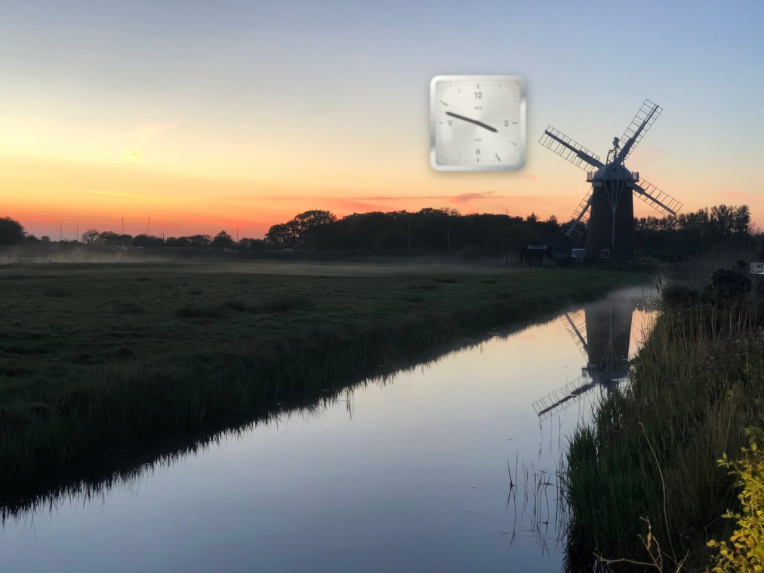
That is 3:48
